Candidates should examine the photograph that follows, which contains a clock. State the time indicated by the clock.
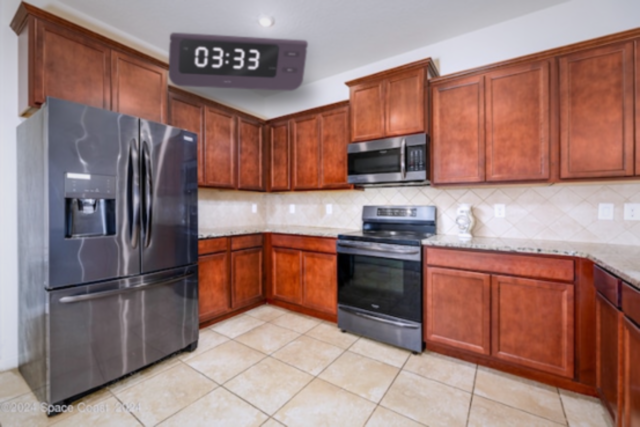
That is 3:33
